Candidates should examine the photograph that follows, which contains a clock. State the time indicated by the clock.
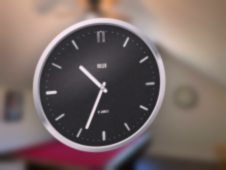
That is 10:34
